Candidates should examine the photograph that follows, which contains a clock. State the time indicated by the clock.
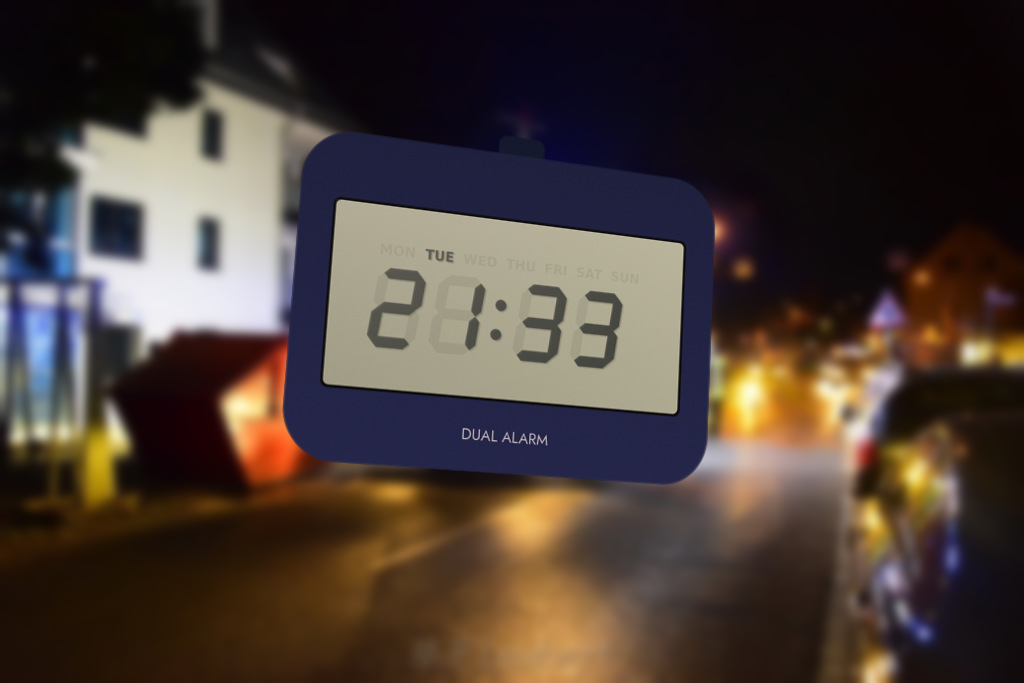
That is 21:33
